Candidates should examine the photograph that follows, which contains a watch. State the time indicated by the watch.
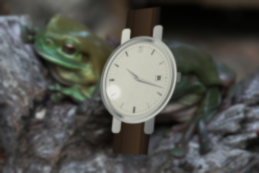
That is 10:18
